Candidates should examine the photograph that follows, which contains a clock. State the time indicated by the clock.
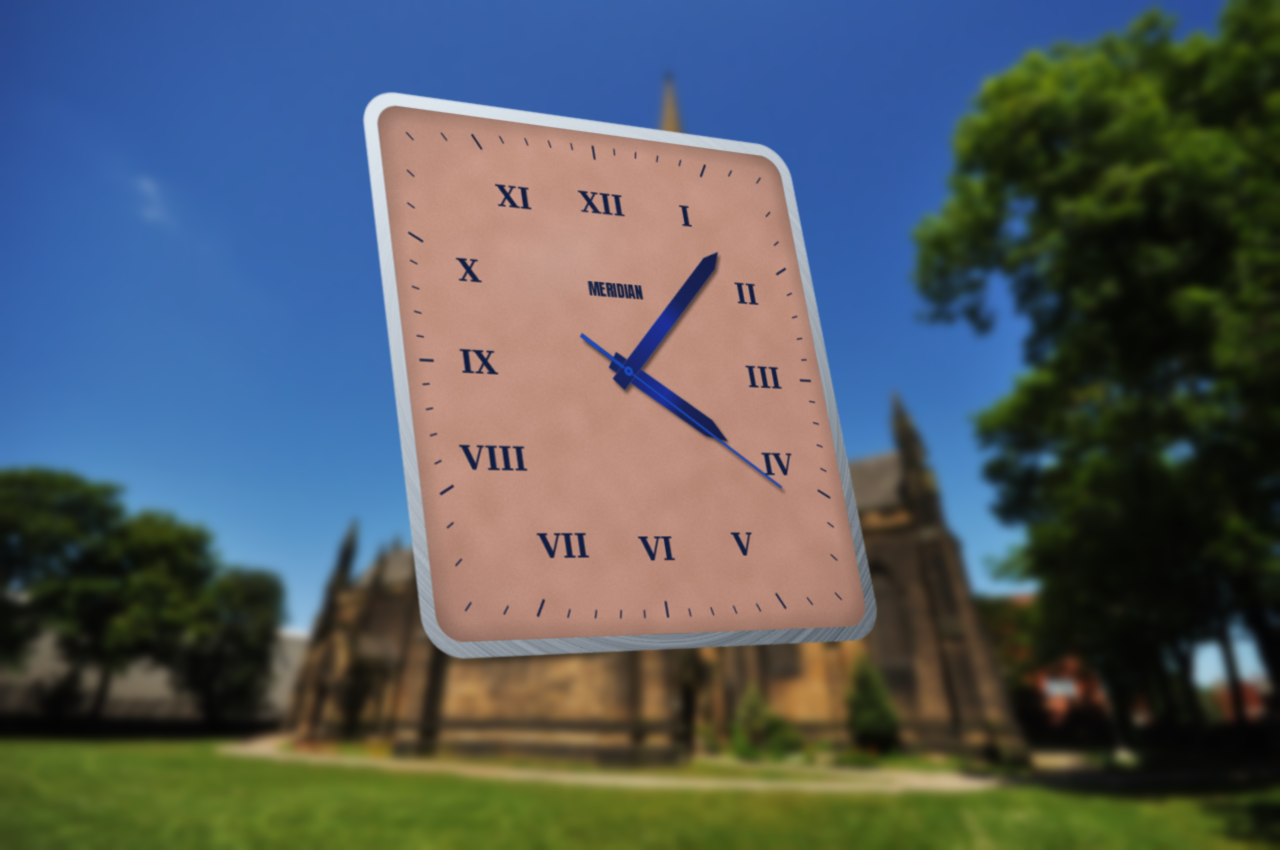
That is 4:07:21
